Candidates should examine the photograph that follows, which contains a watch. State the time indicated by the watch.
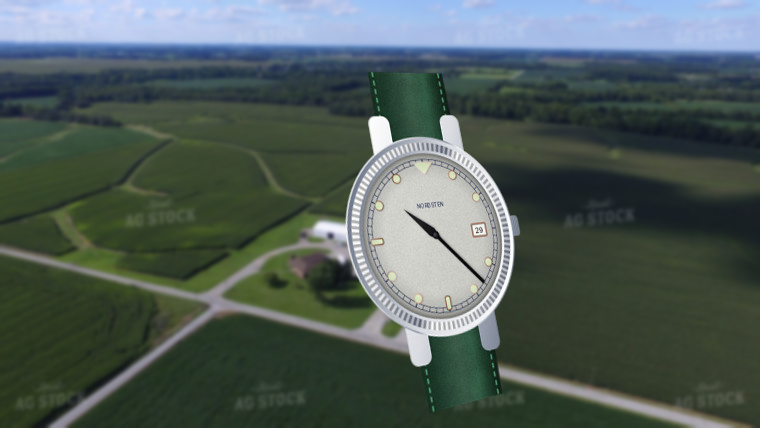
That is 10:23
